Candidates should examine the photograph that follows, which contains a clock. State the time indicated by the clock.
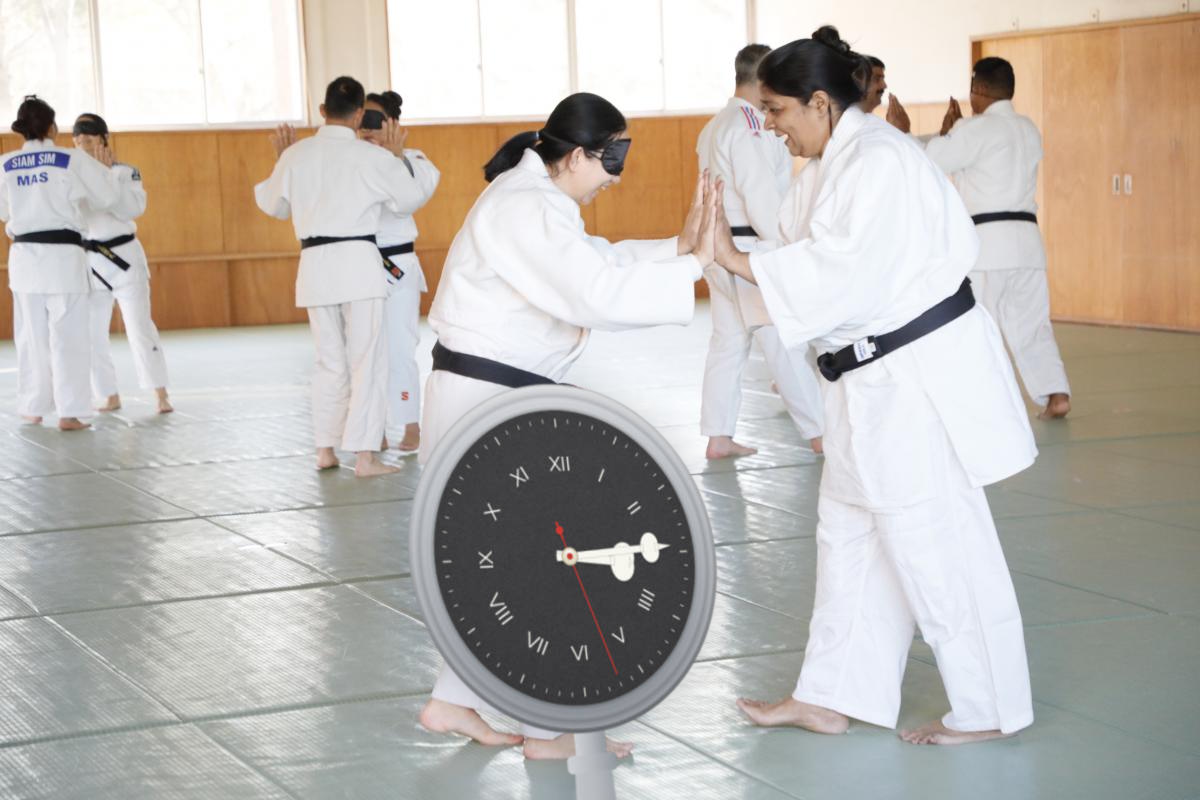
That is 3:14:27
